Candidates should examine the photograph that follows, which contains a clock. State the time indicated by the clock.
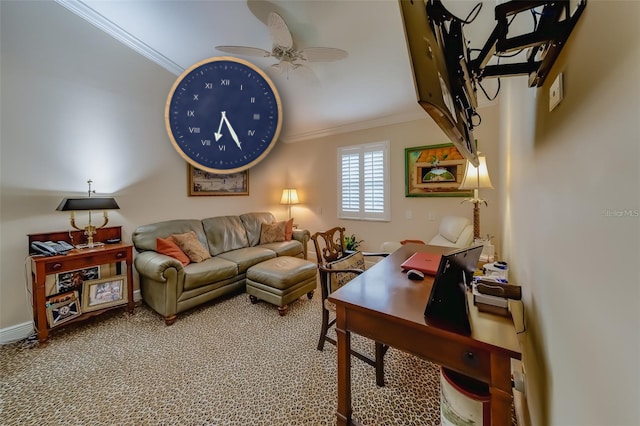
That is 6:25
